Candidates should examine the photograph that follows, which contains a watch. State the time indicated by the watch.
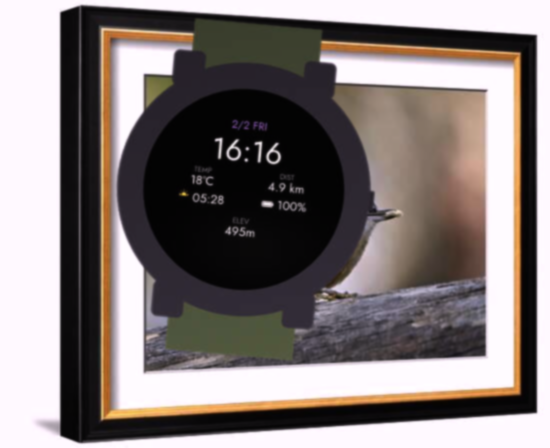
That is 16:16
